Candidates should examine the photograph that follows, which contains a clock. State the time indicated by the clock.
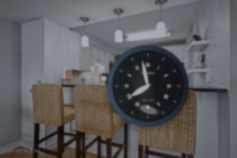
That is 7:58
